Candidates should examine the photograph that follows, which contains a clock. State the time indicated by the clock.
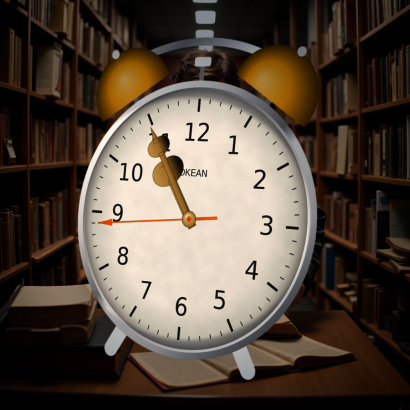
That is 10:54:44
